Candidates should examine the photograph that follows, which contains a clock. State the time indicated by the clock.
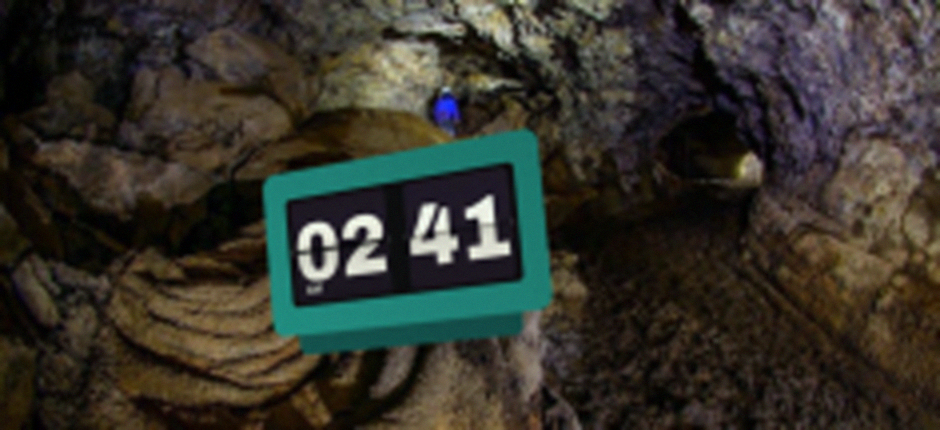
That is 2:41
